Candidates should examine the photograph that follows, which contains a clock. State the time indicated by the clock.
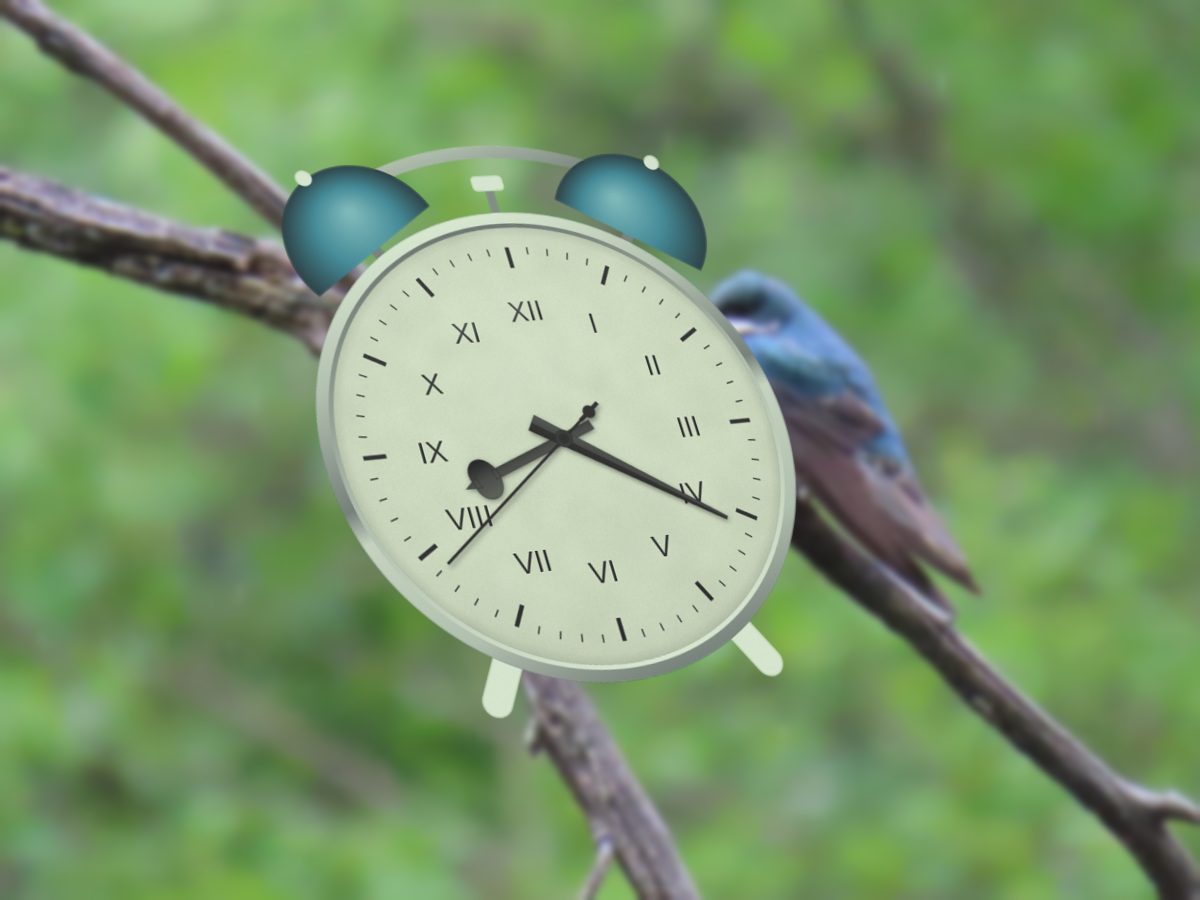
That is 8:20:39
